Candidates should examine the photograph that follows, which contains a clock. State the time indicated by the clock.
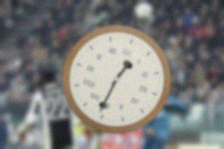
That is 12:31
